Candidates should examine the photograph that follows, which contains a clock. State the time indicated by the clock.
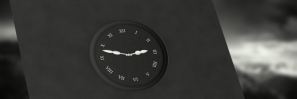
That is 2:48
